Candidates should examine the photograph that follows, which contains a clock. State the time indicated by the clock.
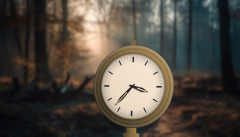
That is 3:37
